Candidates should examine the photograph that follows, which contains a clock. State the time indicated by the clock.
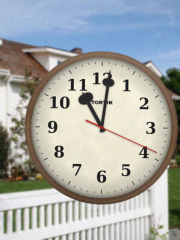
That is 11:01:19
